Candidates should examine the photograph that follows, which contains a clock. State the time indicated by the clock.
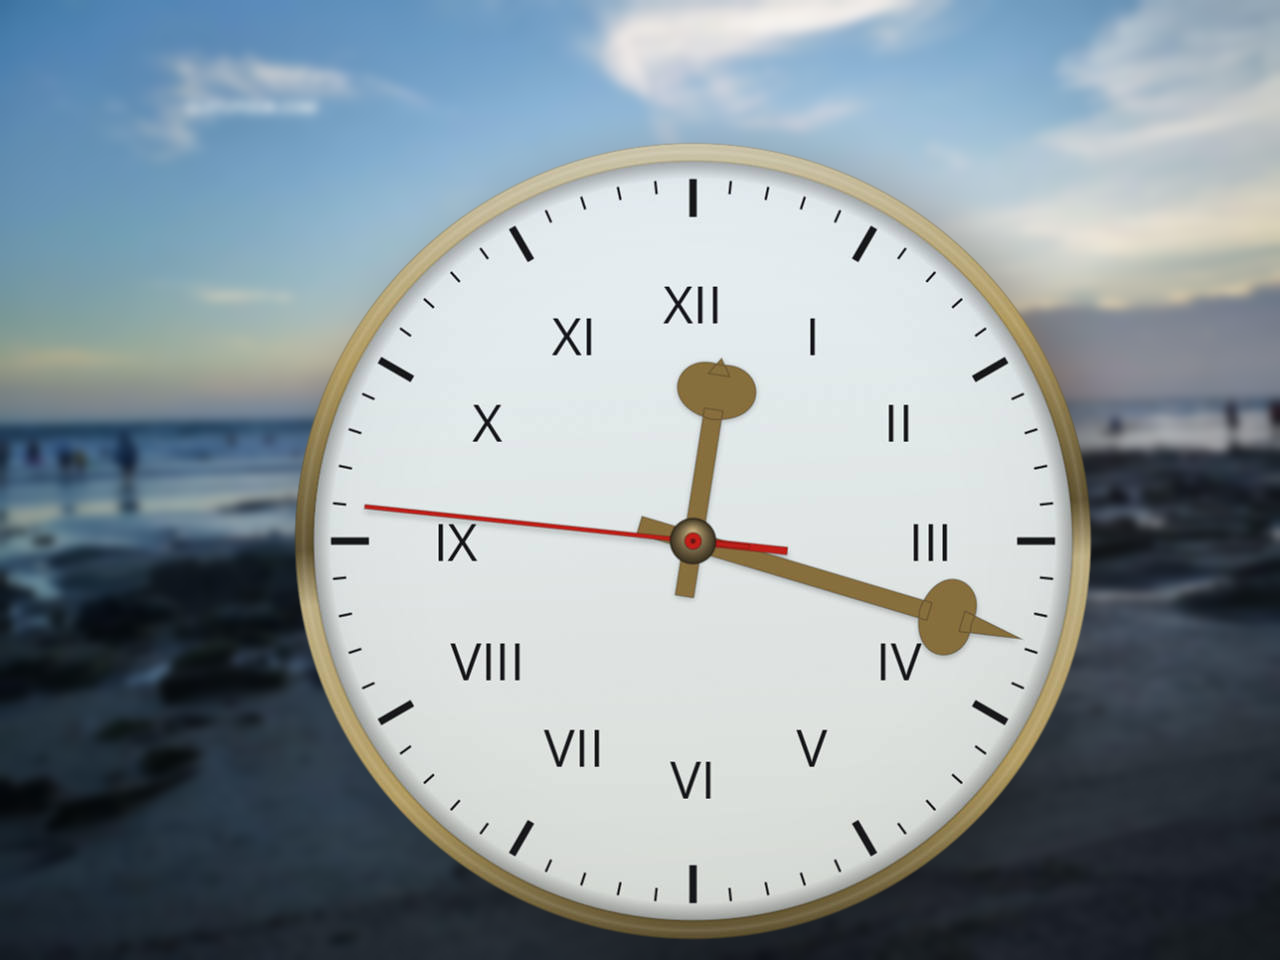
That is 12:17:46
